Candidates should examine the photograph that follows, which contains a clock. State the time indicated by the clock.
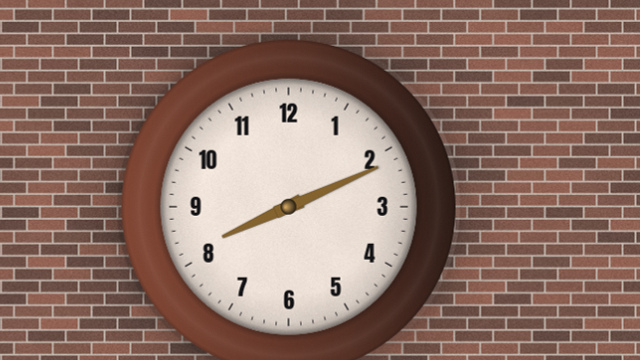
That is 8:11
